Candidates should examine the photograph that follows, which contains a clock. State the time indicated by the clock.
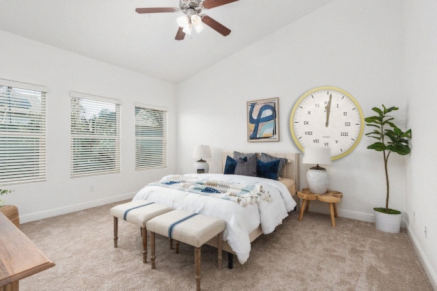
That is 12:01
